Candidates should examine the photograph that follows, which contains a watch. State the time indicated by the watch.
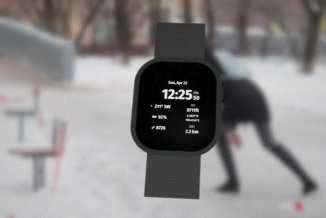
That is 12:25
